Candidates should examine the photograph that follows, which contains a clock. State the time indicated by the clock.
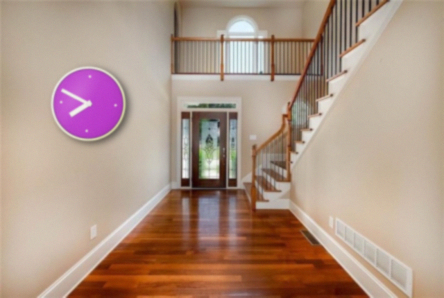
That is 7:49
